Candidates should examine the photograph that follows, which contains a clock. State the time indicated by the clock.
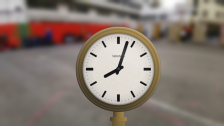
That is 8:03
